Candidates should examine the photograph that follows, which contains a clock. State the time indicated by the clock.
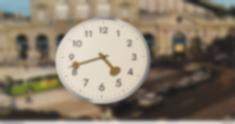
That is 4:42
